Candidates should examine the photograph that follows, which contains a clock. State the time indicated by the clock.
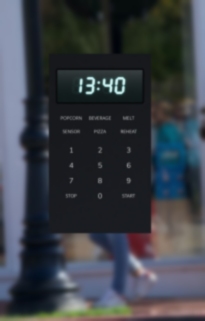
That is 13:40
